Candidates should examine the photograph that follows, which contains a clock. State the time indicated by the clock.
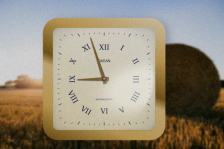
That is 8:57
